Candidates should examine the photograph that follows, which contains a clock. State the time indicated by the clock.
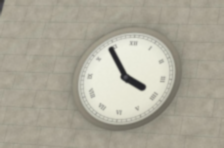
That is 3:54
